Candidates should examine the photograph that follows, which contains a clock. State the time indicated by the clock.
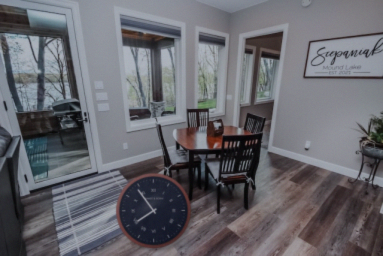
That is 7:54
